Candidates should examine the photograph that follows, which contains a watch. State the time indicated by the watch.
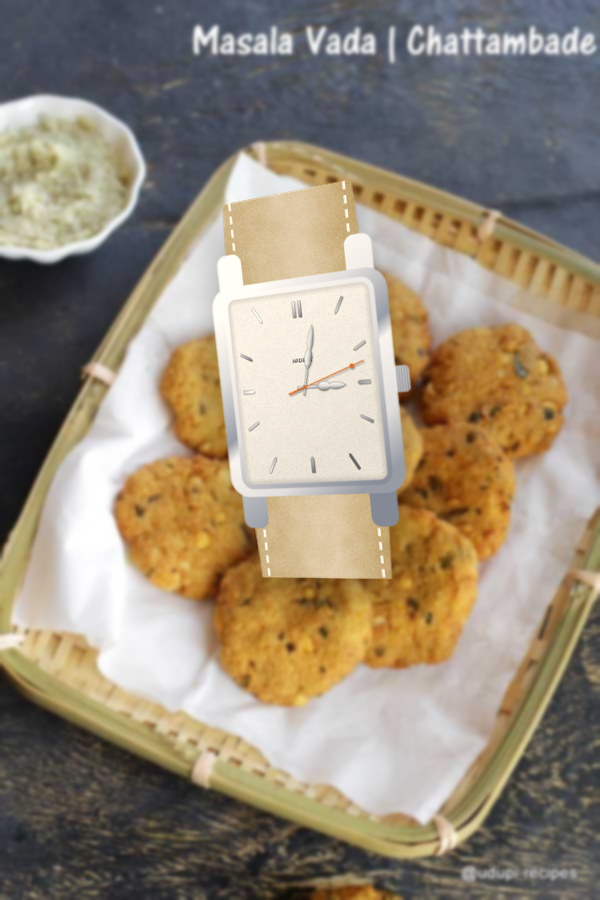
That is 3:02:12
